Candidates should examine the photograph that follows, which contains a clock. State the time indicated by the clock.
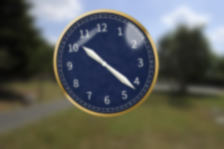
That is 10:22
